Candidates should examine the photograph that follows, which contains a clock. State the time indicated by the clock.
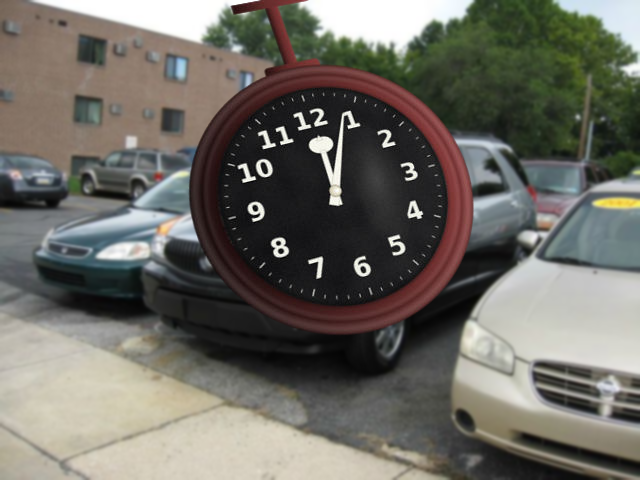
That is 12:04
